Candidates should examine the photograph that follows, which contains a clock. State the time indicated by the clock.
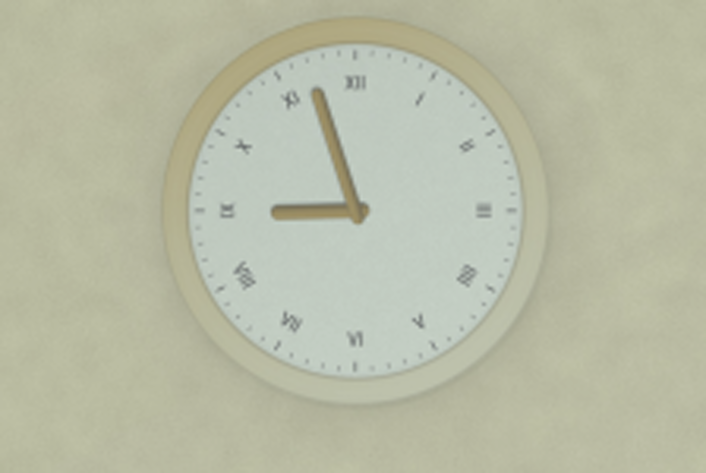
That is 8:57
